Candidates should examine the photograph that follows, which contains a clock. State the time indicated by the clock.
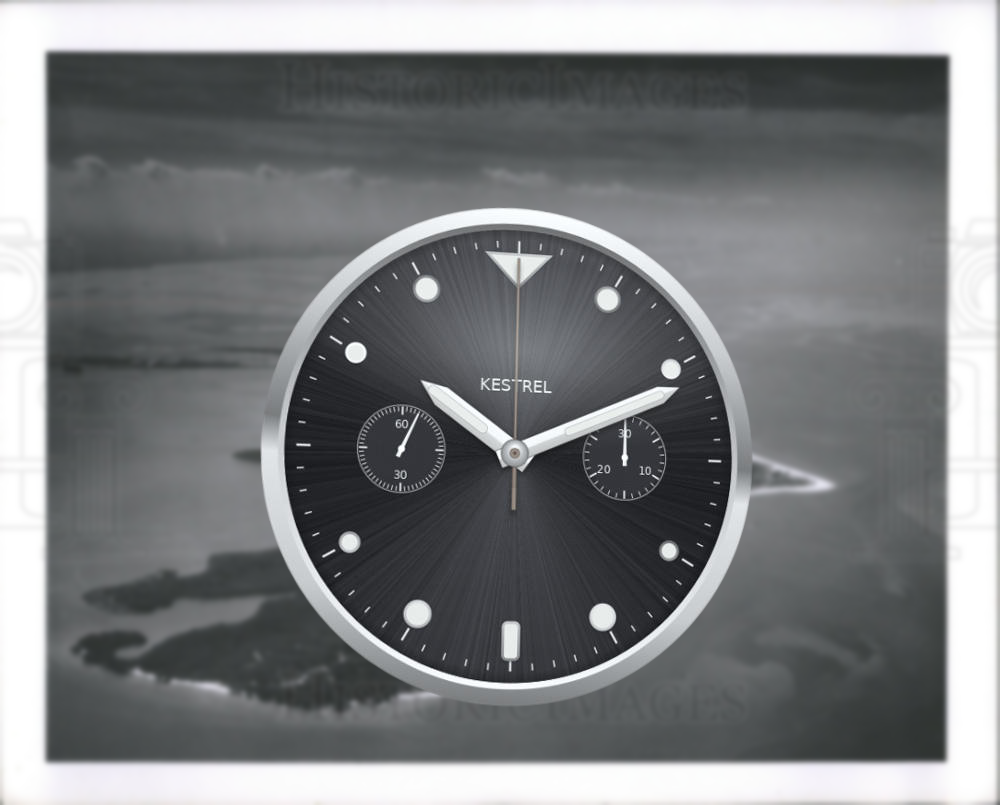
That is 10:11:04
